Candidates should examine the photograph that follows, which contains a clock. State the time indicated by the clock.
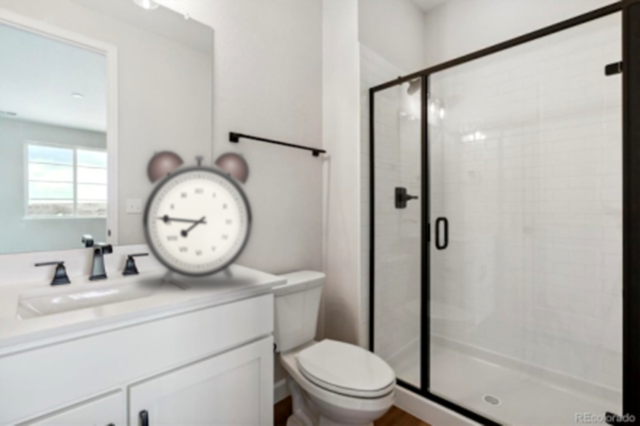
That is 7:46
